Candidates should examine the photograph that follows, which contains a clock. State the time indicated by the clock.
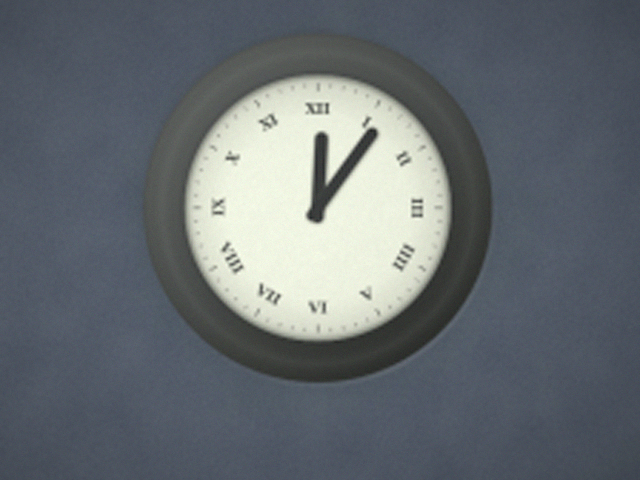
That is 12:06
